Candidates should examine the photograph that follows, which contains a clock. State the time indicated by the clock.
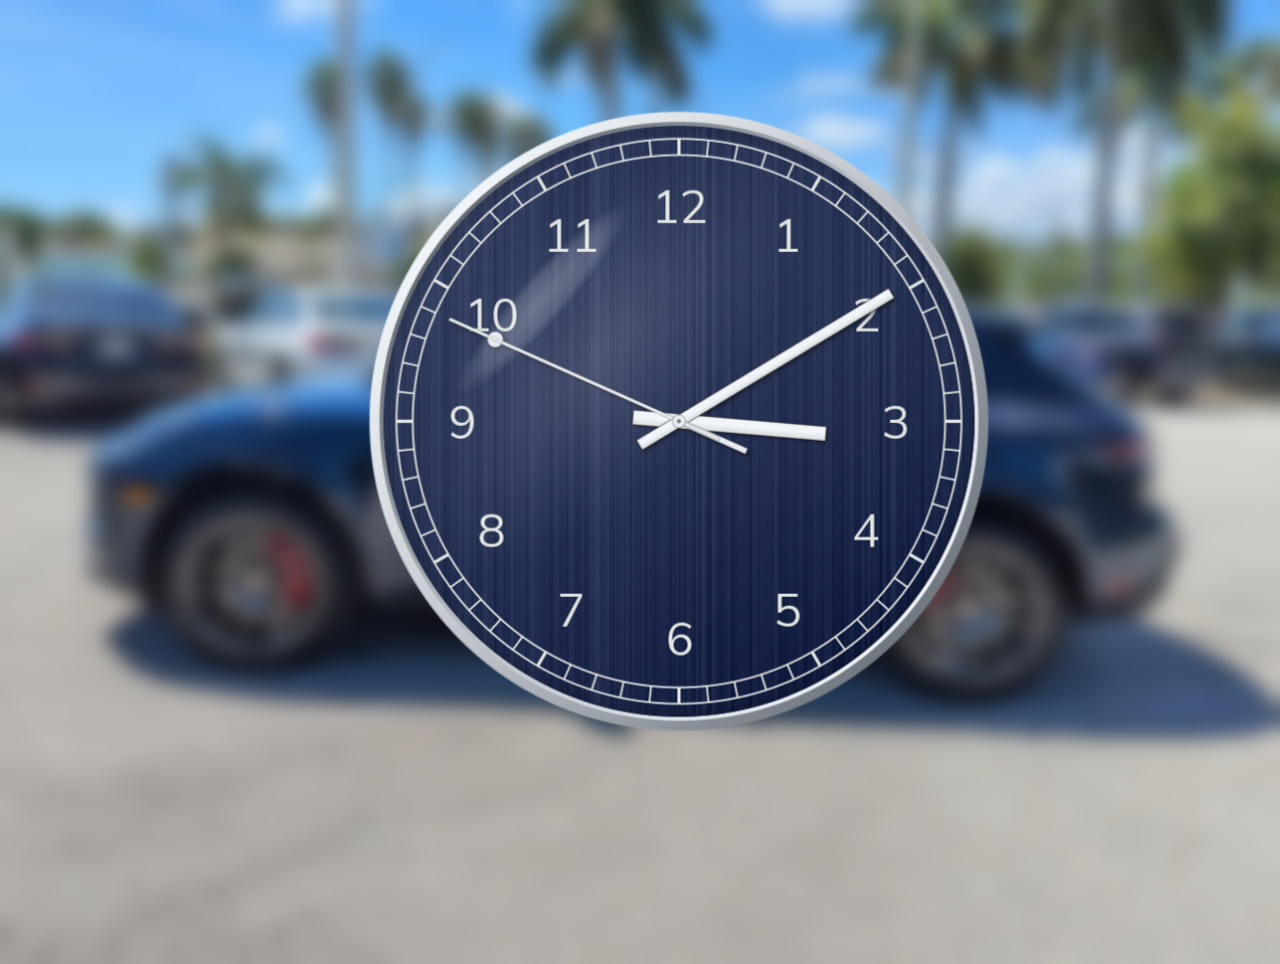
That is 3:09:49
